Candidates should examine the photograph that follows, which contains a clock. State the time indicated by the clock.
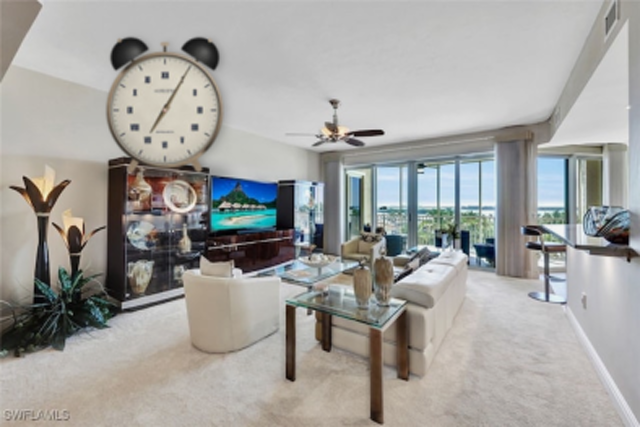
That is 7:05
